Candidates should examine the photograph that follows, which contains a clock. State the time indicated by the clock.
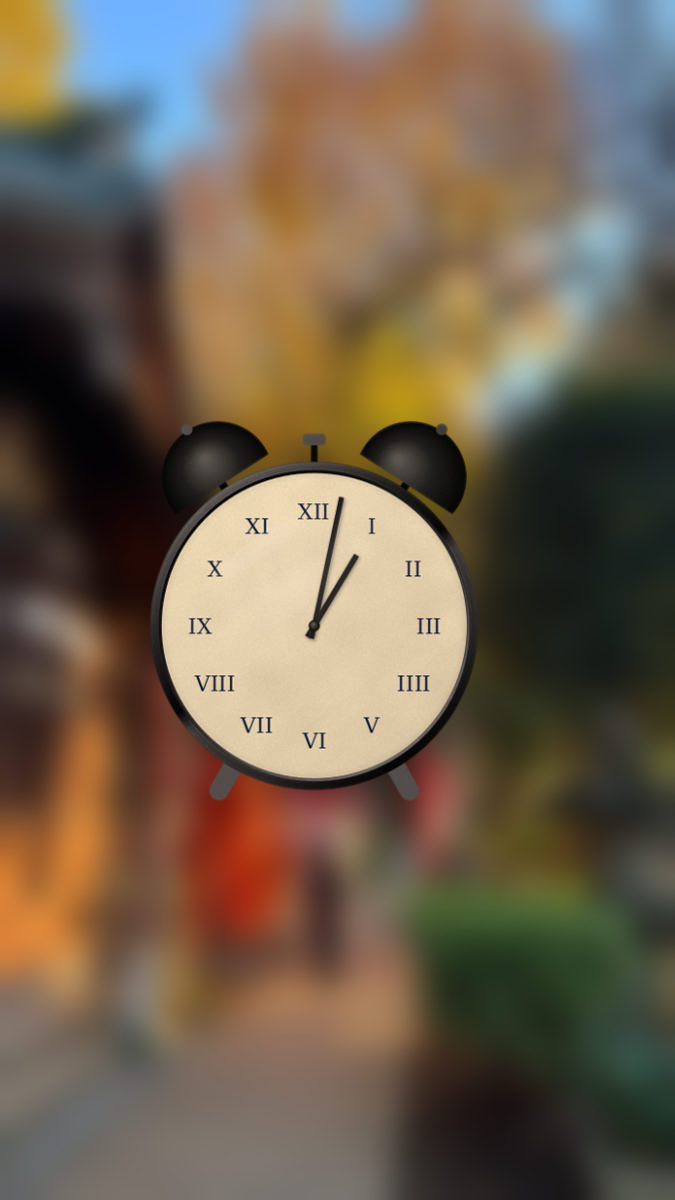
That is 1:02
